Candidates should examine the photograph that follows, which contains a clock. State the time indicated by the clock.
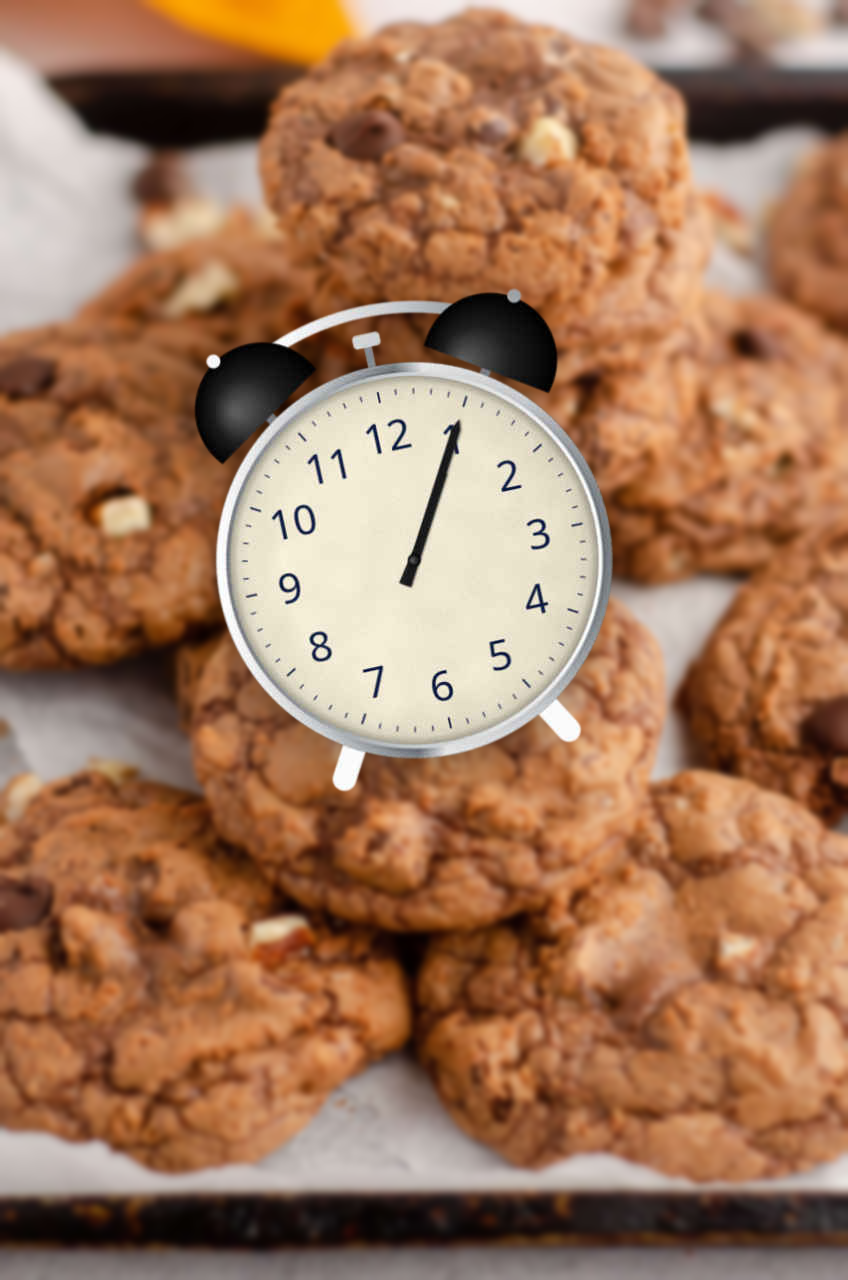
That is 1:05
